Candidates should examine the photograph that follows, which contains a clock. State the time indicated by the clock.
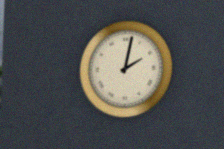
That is 2:02
